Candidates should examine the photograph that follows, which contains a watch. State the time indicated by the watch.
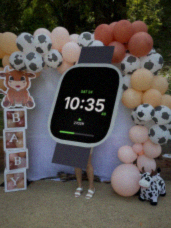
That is 10:35
